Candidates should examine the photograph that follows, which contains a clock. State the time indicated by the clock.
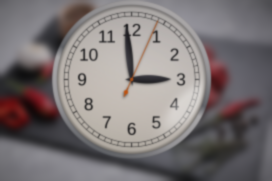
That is 2:59:04
